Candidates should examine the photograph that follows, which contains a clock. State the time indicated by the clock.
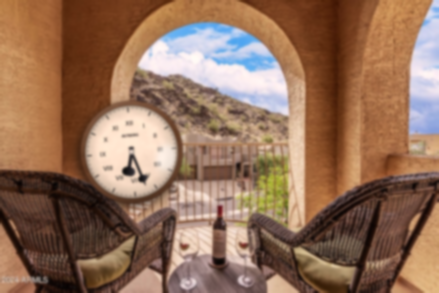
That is 6:27
